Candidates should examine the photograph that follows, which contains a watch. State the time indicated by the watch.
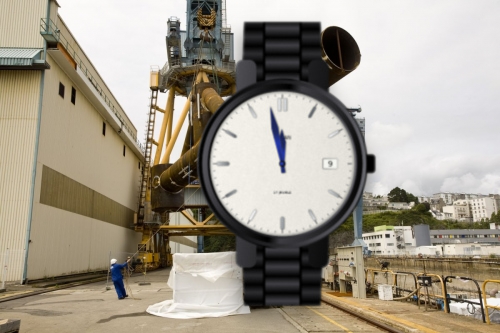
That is 11:58
